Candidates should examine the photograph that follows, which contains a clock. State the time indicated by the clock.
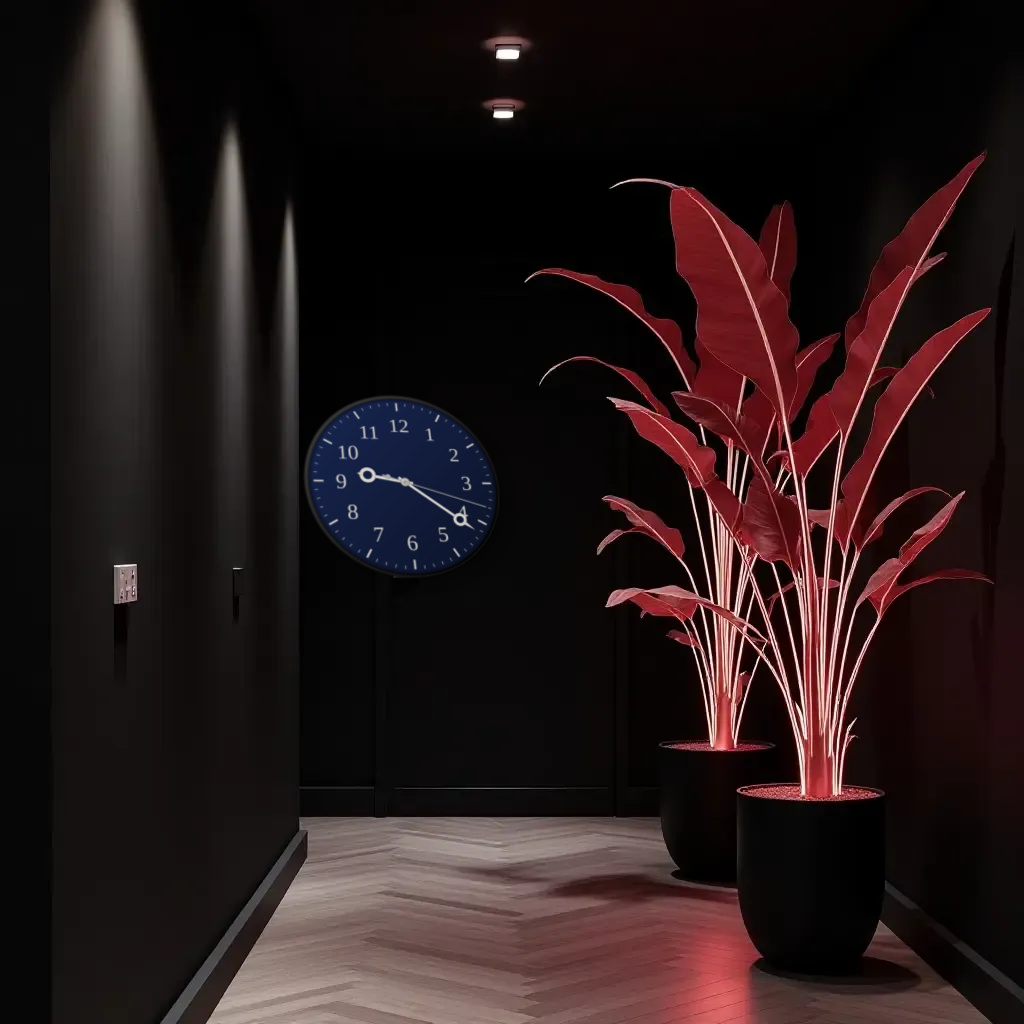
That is 9:21:18
